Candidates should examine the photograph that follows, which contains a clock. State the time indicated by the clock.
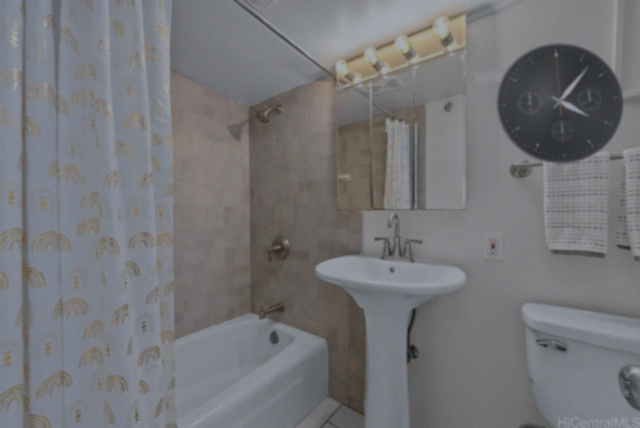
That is 4:07
